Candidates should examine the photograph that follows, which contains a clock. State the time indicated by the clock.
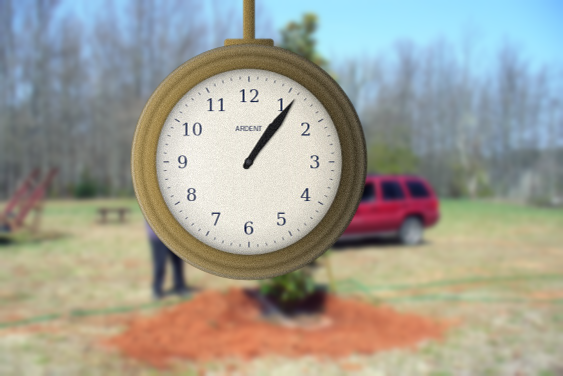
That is 1:06
